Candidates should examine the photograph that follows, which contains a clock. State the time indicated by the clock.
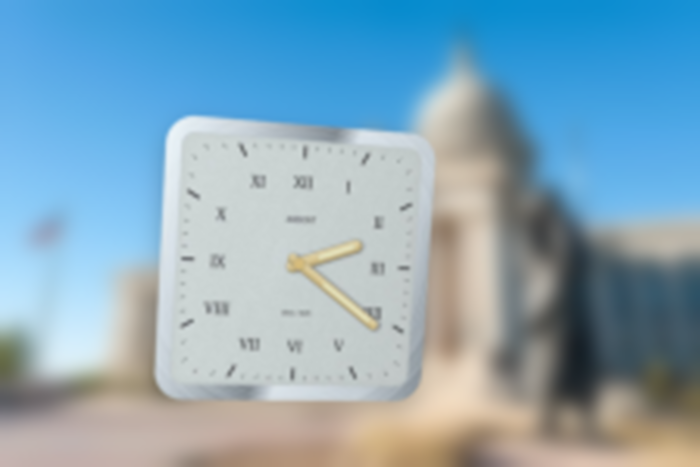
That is 2:21
